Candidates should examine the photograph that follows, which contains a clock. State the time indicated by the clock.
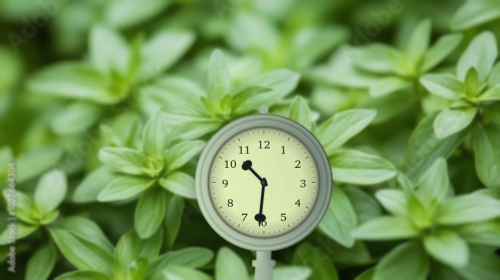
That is 10:31
